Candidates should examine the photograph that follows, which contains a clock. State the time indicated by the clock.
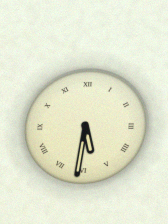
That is 5:31
